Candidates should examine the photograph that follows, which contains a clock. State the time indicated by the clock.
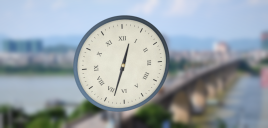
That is 12:33
